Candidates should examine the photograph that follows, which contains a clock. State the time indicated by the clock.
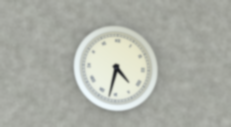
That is 4:32
